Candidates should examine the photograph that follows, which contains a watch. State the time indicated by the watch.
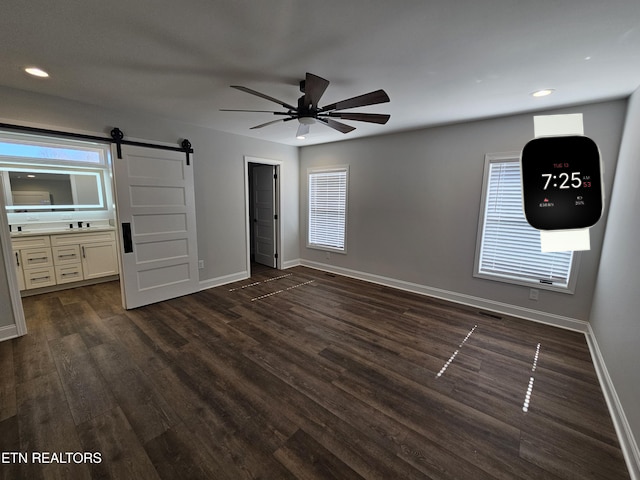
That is 7:25
